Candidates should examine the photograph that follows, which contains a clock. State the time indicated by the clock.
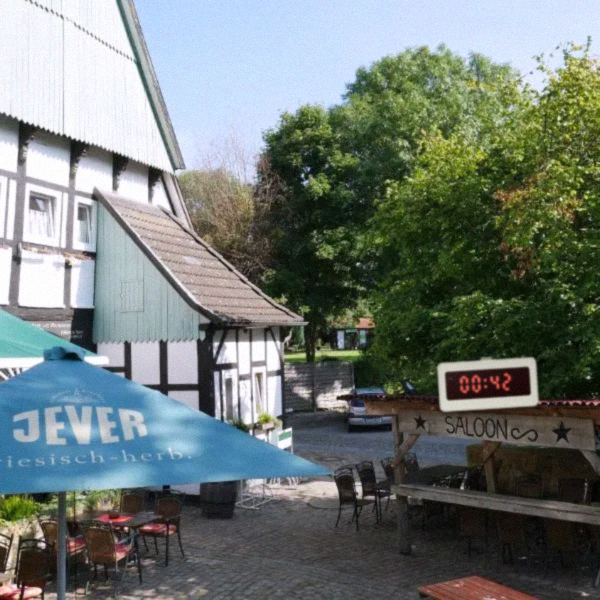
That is 0:42
